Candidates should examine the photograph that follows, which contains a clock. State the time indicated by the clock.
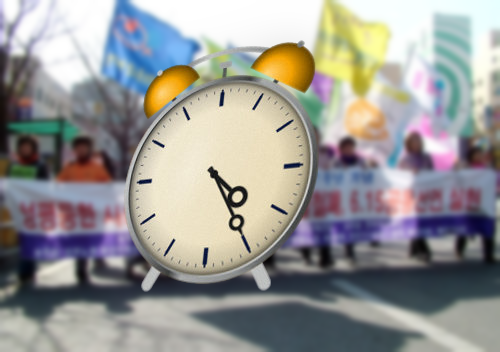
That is 4:25
